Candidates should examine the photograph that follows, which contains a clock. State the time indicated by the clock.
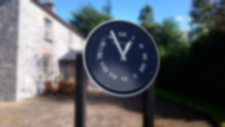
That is 12:56
